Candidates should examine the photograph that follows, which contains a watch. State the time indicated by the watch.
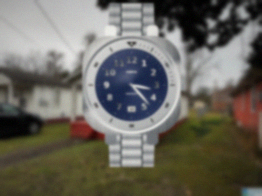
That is 3:23
